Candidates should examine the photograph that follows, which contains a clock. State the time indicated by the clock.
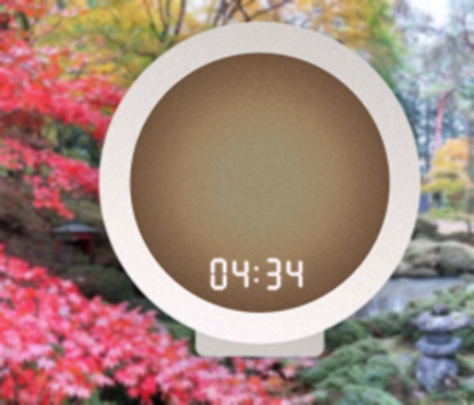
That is 4:34
